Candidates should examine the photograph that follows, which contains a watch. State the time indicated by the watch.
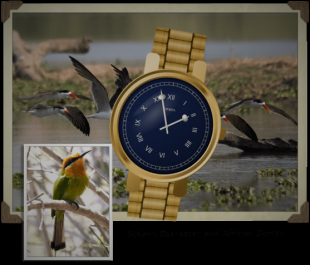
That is 1:57
